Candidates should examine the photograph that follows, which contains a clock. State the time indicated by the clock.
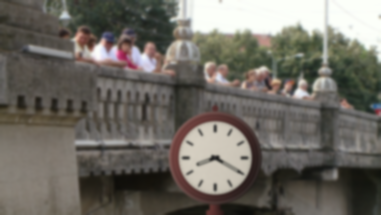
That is 8:20
